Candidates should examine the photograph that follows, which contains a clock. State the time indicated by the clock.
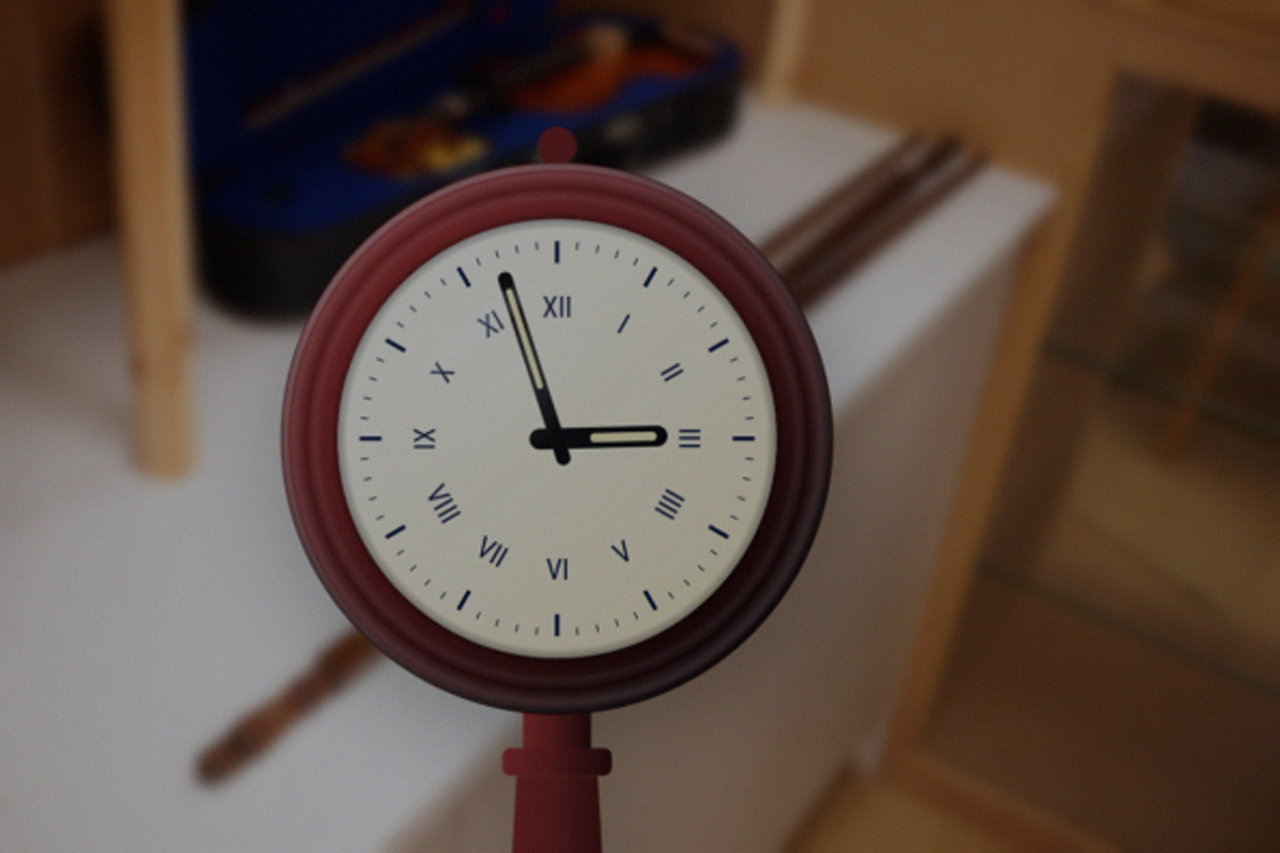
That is 2:57
